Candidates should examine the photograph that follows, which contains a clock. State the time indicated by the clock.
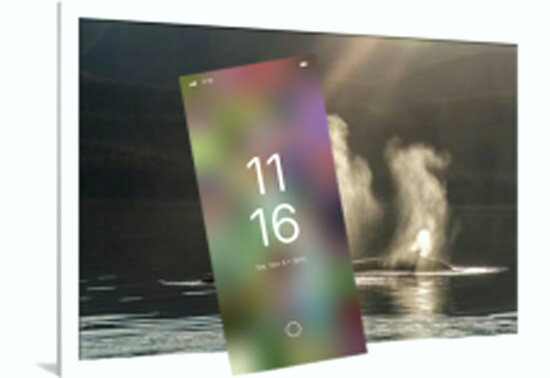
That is 11:16
